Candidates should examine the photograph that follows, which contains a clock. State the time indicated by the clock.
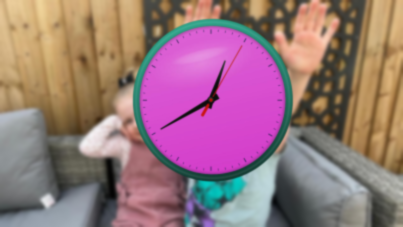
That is 12:40:05
